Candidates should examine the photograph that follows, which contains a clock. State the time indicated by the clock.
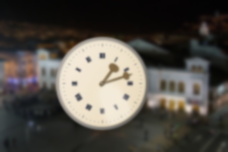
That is 1:12
